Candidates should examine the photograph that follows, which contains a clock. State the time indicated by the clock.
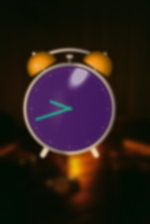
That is 9:42
